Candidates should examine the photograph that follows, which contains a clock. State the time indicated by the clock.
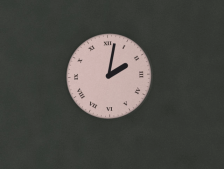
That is 2:02
